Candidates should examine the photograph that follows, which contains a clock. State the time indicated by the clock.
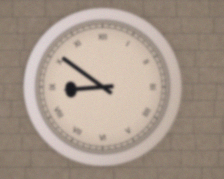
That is 8:51
